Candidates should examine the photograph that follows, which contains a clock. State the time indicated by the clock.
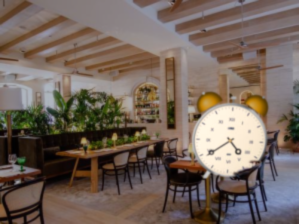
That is 4:39
